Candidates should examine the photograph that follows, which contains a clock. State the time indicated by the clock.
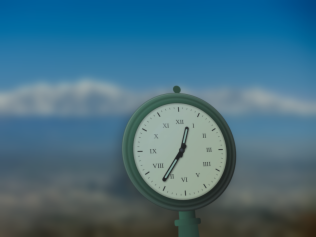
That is 12:36
